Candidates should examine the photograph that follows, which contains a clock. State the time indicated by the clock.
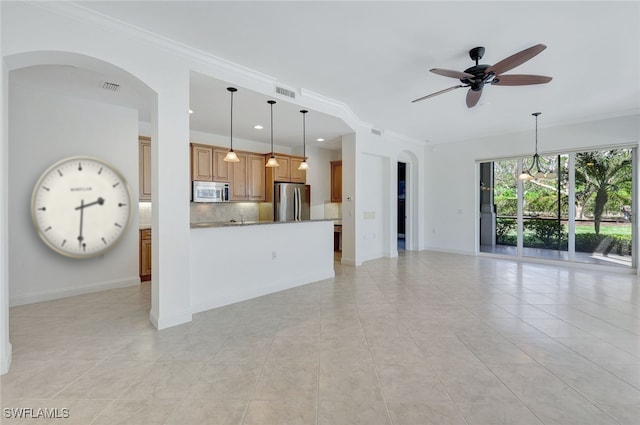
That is 2:31
